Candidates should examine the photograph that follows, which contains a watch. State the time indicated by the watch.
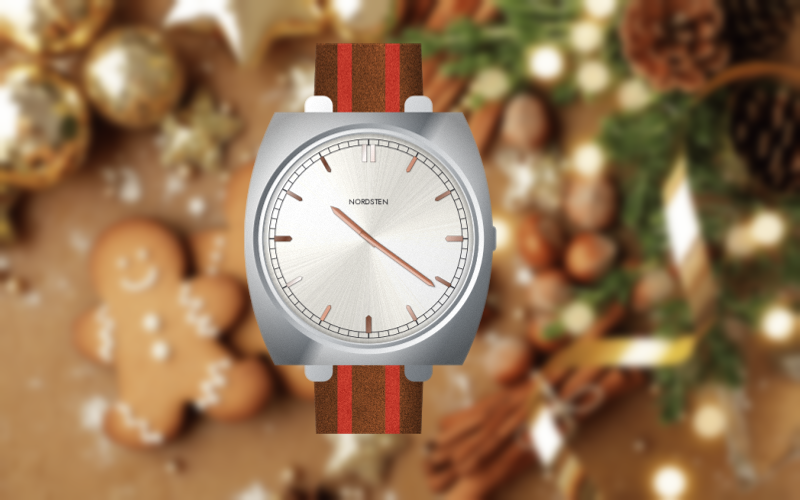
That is 10:21
